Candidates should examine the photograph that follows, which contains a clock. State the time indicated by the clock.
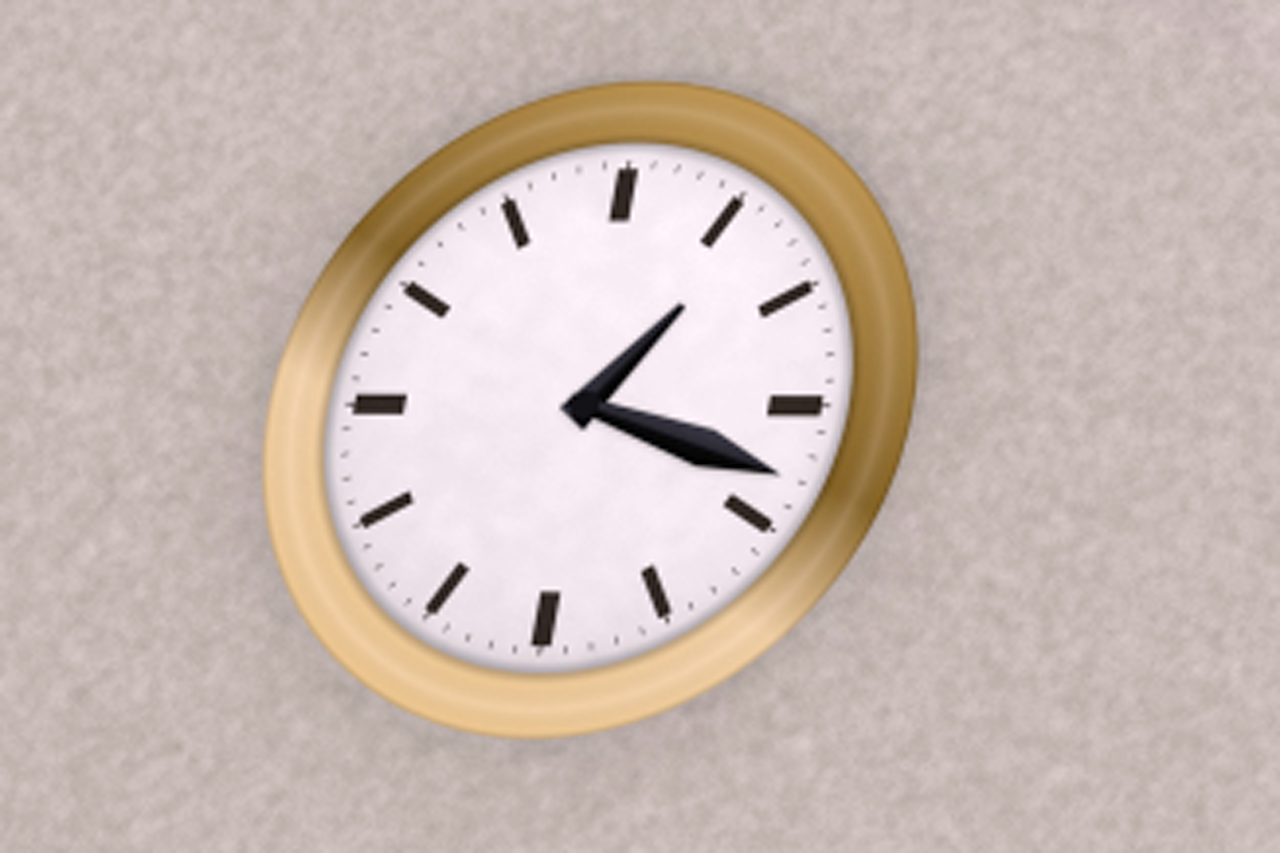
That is 1:18
